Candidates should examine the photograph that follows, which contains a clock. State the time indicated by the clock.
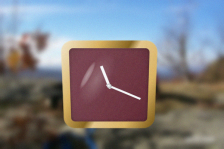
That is 11:19
